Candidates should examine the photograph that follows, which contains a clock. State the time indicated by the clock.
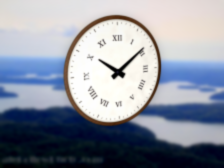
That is 10:09
